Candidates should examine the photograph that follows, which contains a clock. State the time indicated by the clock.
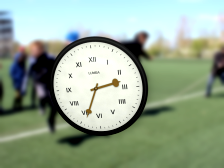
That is 2:34
